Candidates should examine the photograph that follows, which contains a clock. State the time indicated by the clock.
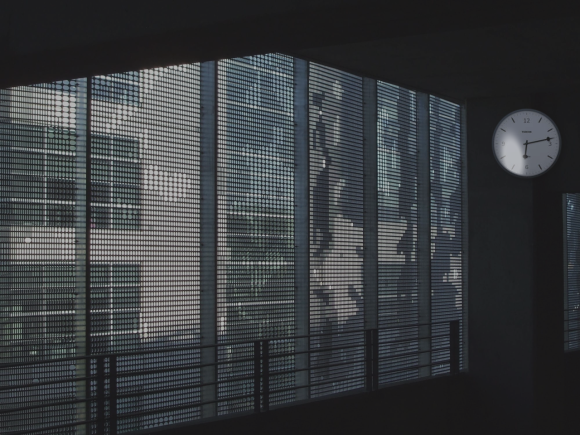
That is 6:13
